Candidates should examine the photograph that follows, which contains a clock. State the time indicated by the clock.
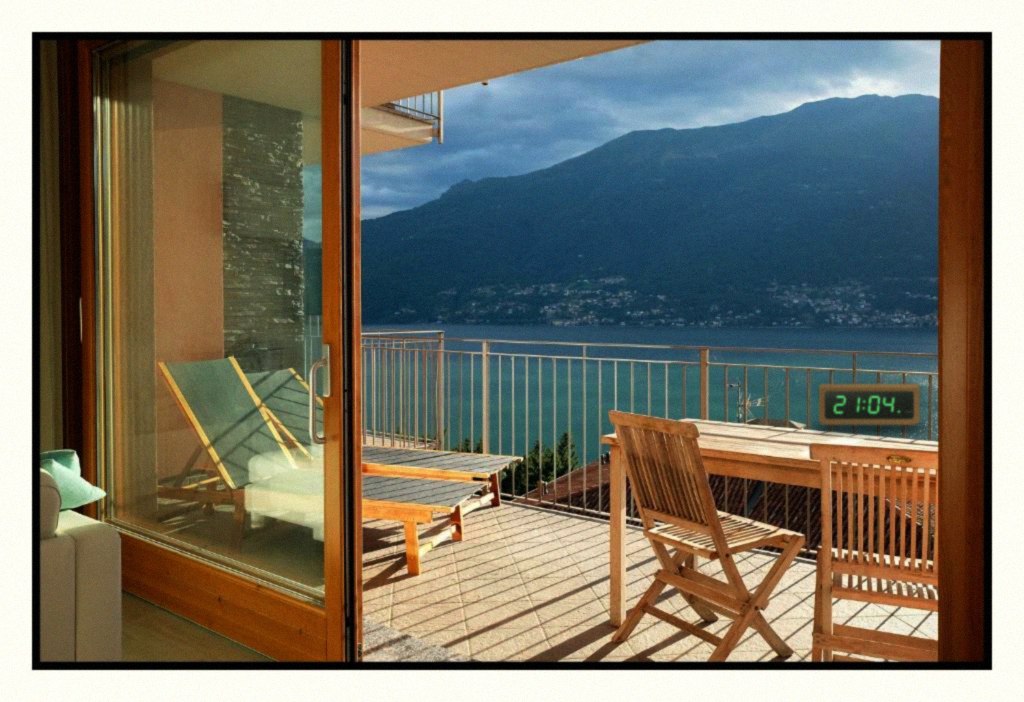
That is 21:04
